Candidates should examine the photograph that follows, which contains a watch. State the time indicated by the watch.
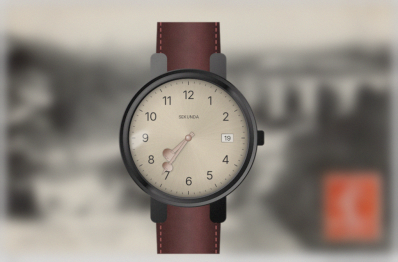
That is 7:36
